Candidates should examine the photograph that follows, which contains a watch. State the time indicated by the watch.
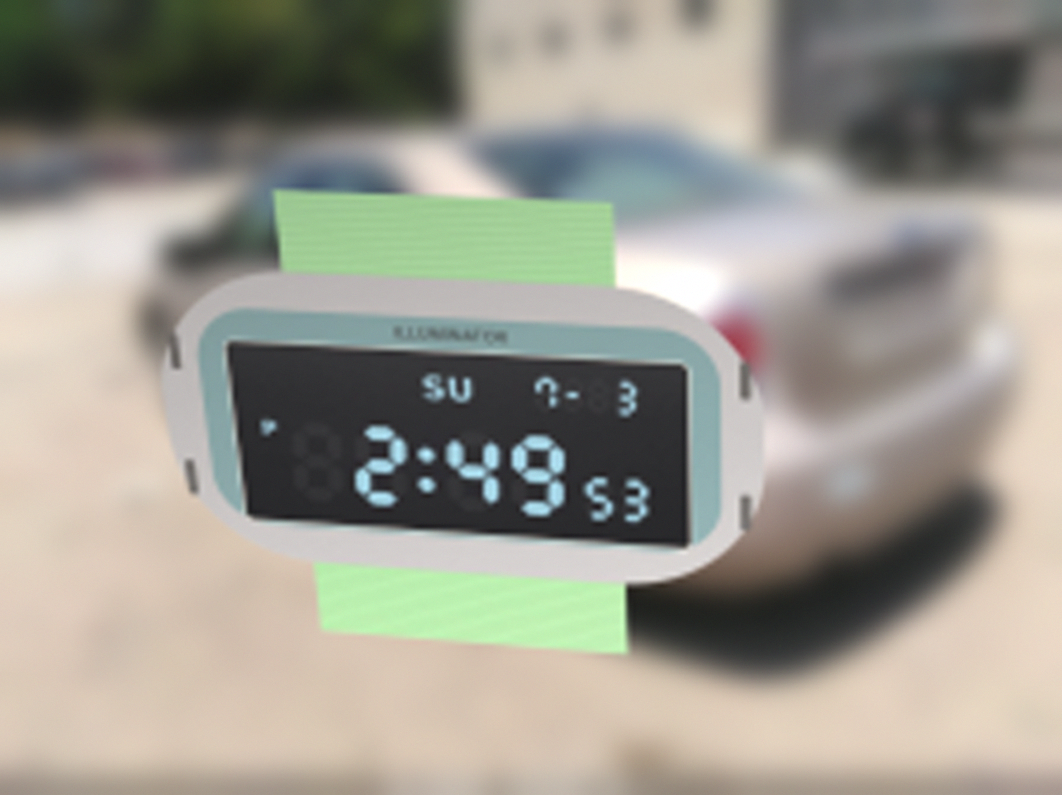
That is 2:49:53
